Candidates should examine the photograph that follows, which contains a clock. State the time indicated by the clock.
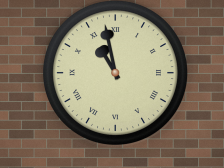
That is 10:58
